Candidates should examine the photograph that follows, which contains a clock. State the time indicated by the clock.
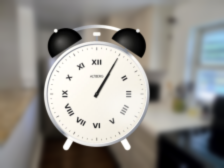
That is 1:05
